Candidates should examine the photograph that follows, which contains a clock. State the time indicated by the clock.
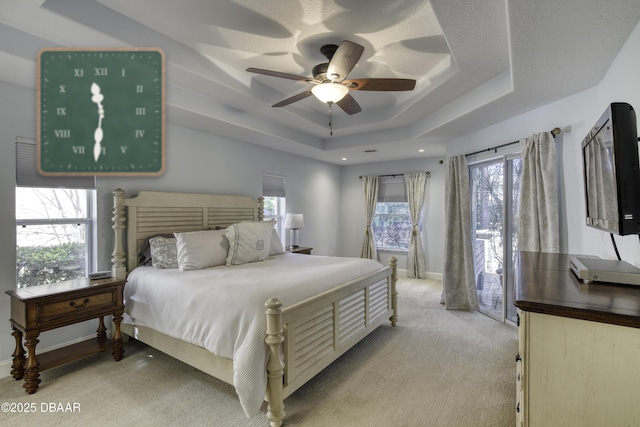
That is 11:31
